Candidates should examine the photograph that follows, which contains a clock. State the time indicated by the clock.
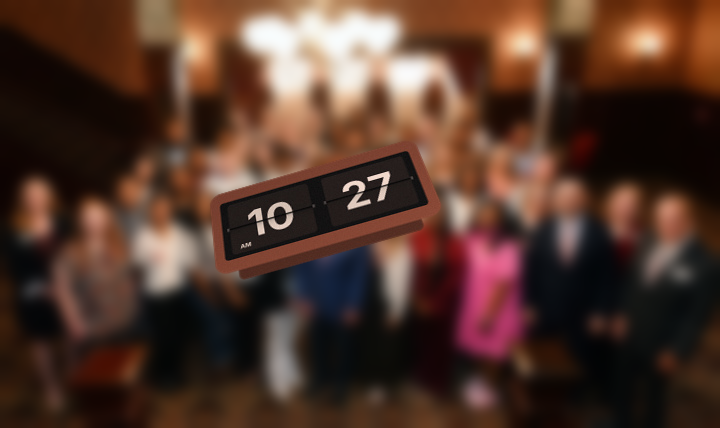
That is 10:27
